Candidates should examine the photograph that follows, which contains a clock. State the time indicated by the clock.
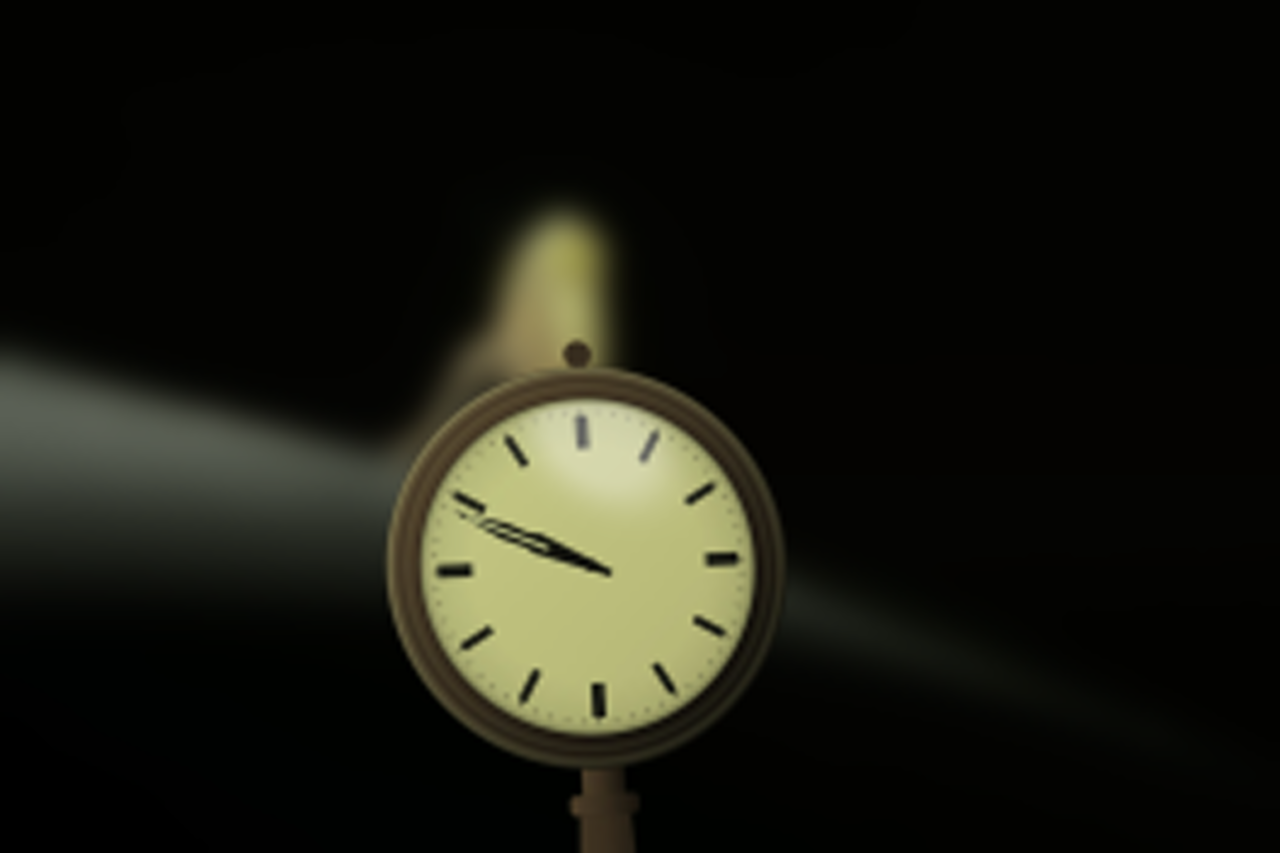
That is 9:49
